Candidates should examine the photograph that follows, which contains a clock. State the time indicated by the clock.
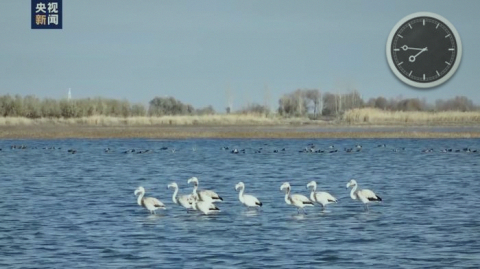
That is 7:46
